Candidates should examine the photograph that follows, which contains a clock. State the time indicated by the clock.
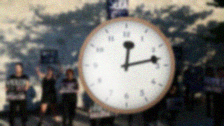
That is 12:13
